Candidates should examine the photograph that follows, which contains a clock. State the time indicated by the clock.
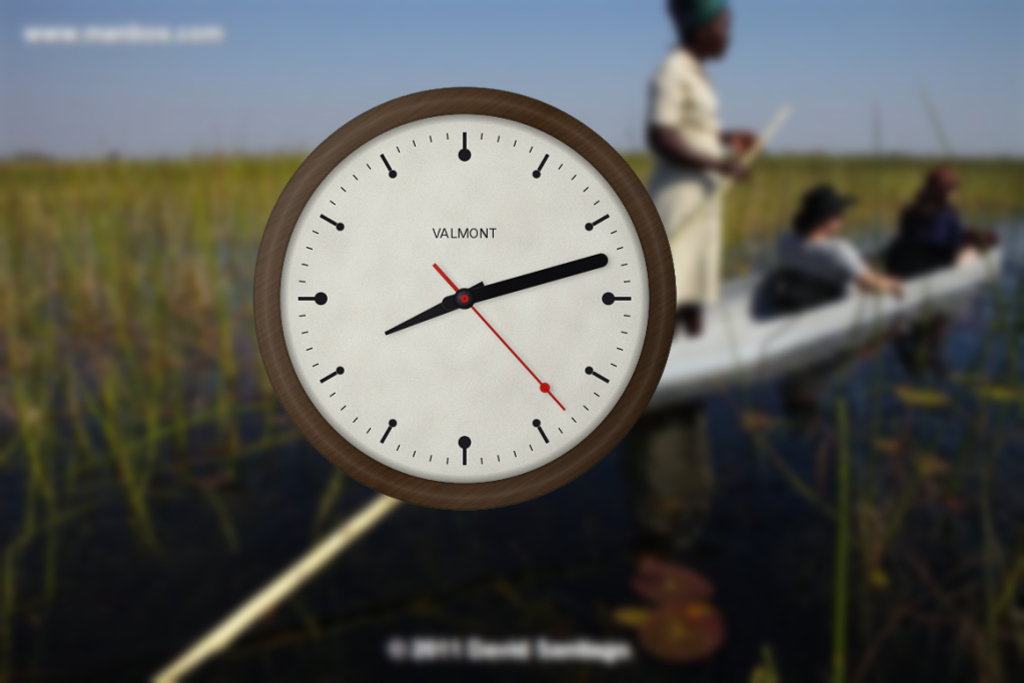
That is 8:12:23
